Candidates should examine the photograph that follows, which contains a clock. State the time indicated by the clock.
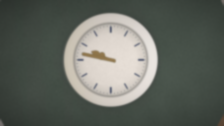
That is 9:47
